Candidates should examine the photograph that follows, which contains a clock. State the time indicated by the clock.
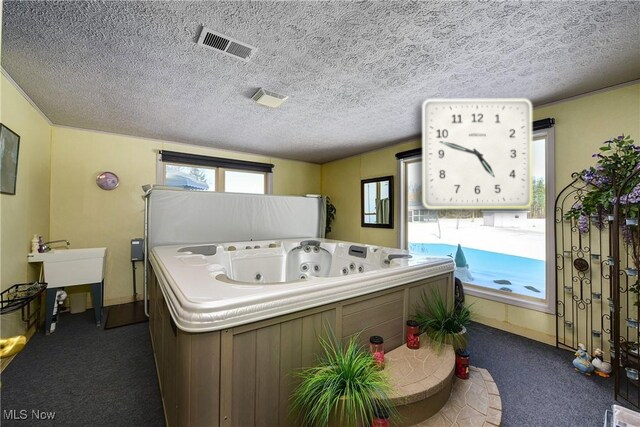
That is 4:48
